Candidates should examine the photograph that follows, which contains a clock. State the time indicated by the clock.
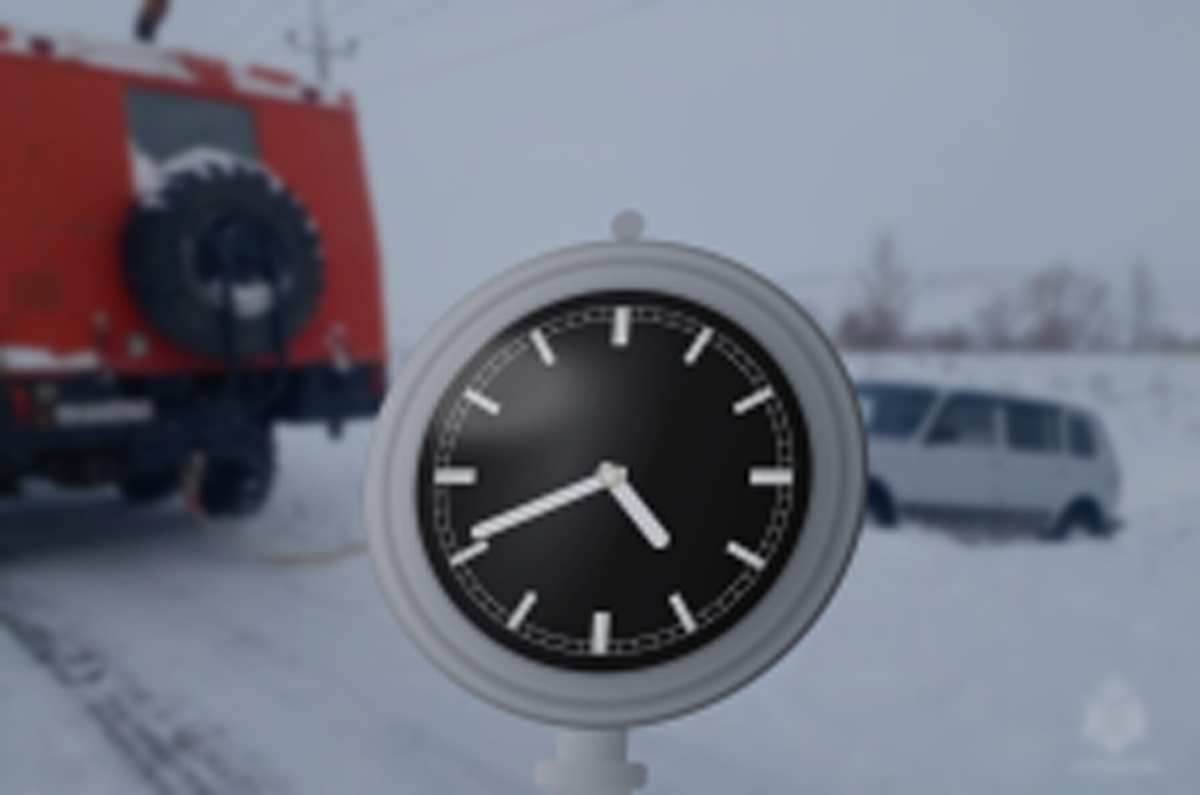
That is 4:41
